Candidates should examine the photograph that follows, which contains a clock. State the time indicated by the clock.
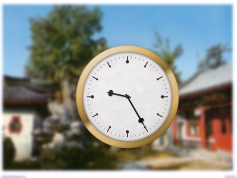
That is 9:25
